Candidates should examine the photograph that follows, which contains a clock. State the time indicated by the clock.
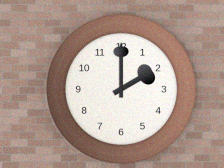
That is 2:00
